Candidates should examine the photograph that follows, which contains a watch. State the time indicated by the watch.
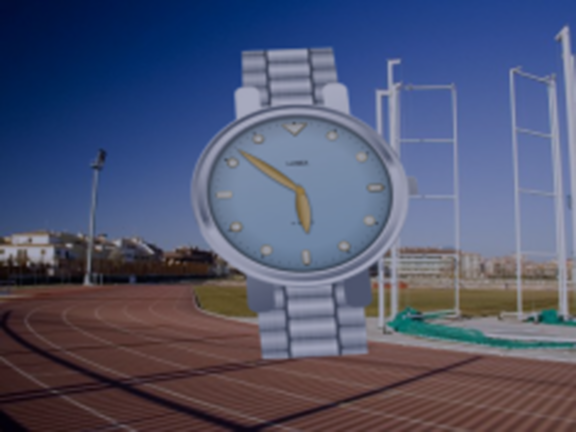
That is 5:52
